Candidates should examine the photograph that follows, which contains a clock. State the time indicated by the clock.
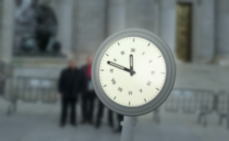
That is 11:48
